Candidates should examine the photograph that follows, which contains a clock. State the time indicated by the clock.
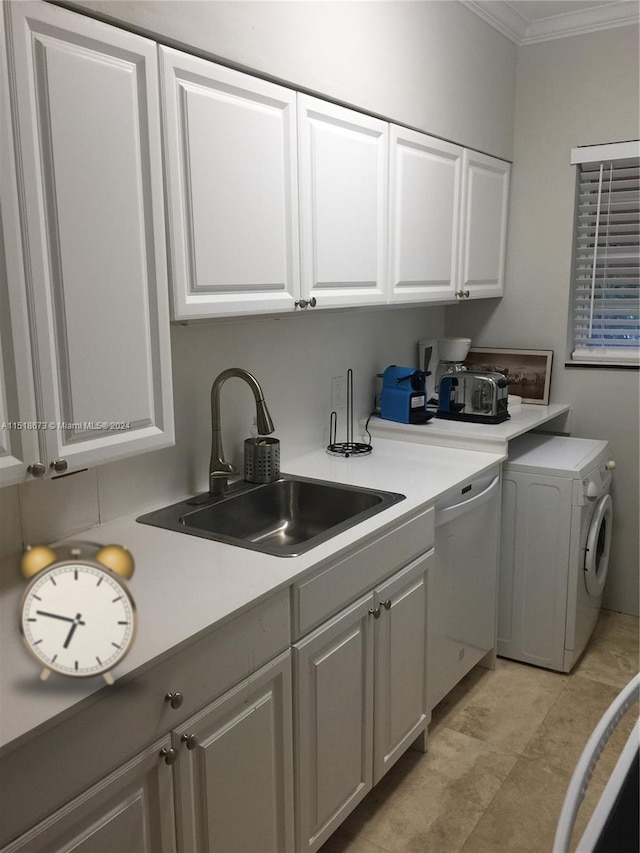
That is 6:47
